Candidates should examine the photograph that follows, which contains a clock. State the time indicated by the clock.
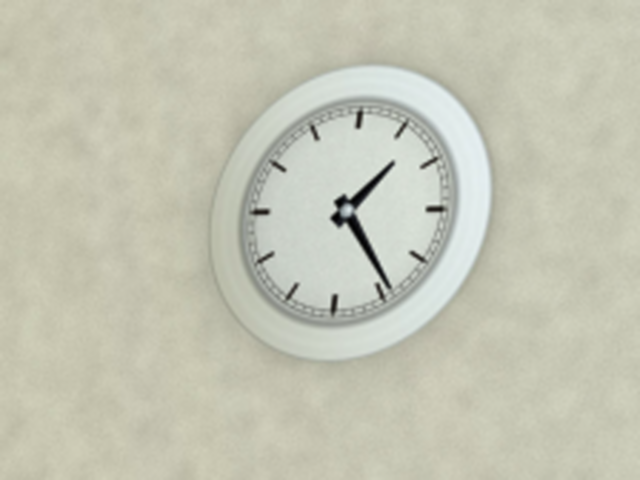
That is 1:24
